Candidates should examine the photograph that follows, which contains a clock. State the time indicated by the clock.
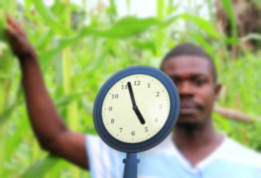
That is 4:57
